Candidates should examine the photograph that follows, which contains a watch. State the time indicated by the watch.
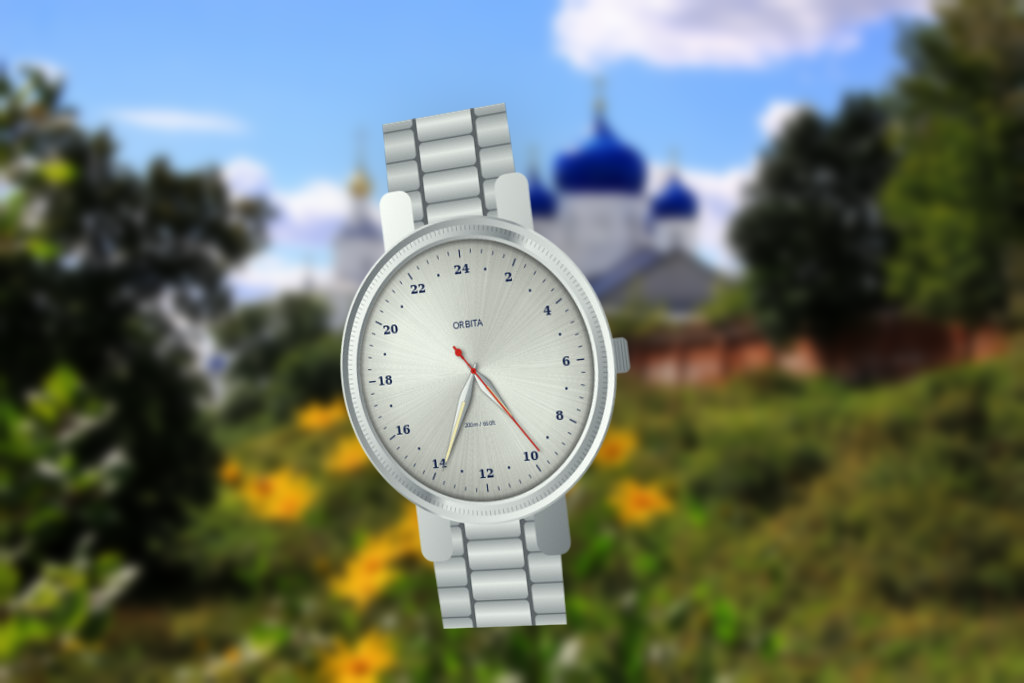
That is 9:34:24
